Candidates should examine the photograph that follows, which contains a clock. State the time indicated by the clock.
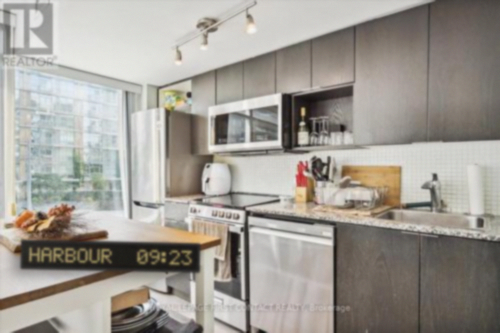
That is 9:23
